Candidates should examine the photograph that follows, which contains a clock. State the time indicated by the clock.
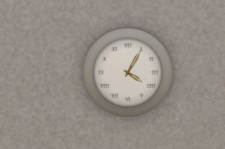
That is 4:05
